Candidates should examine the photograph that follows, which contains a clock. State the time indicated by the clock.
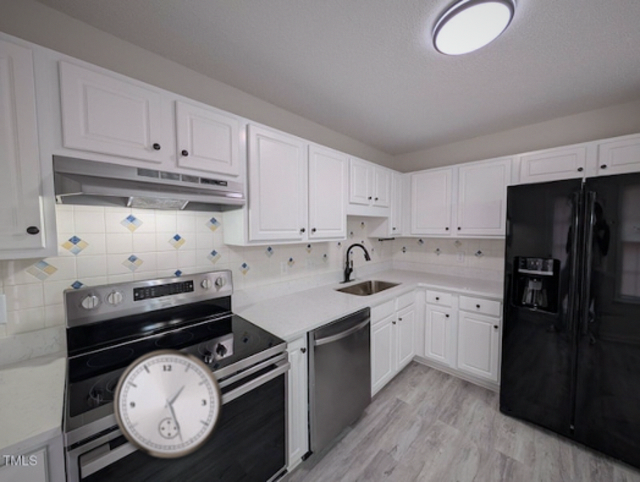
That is 1:27
